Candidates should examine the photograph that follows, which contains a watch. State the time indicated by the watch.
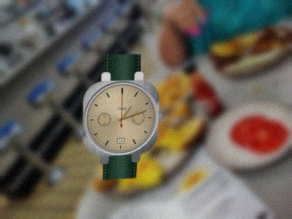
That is 1:12
